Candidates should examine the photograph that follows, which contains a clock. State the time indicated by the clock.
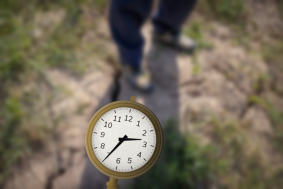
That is 2:35
